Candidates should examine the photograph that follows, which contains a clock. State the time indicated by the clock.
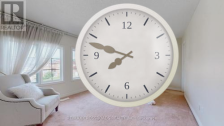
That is 7:48
